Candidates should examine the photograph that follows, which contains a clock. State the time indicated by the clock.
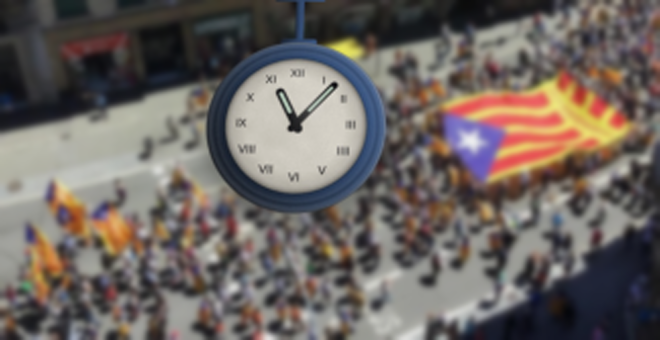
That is 11:07
